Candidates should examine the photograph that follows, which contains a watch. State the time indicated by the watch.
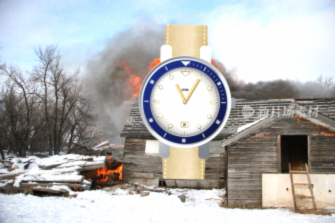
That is 11:05
